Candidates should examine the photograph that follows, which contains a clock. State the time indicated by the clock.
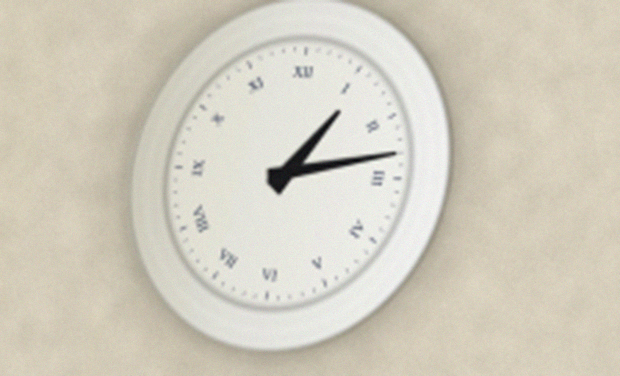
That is 1:13
